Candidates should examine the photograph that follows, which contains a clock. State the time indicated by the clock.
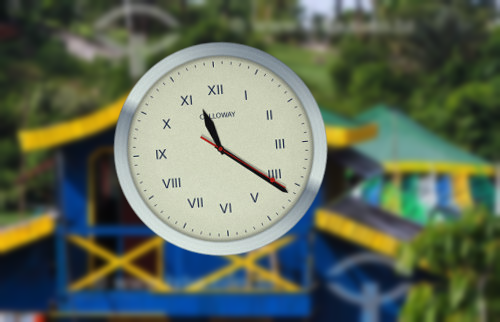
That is 11:21:21
